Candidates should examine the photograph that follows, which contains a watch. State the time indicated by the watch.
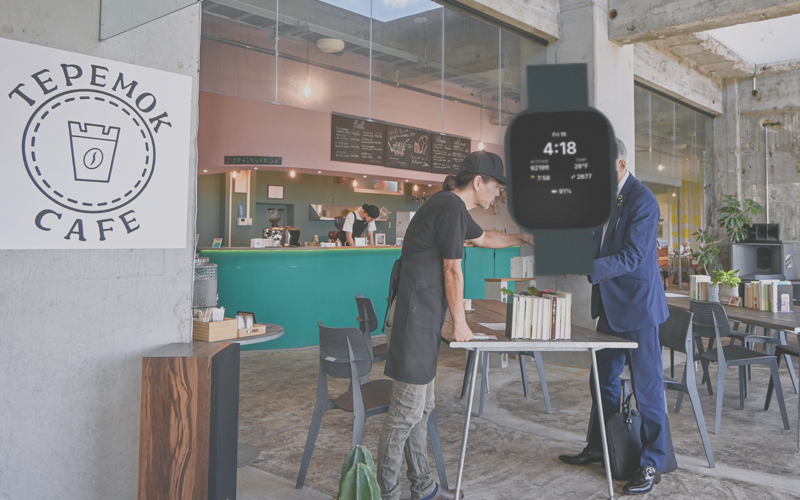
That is 4:18
